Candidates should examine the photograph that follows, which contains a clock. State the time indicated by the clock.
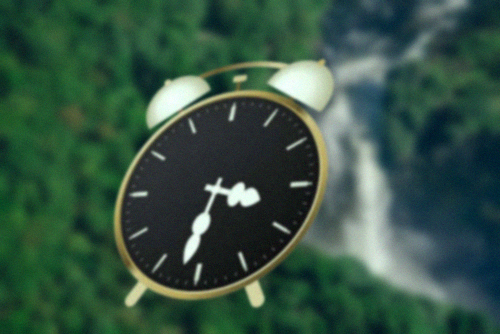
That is 3:32
